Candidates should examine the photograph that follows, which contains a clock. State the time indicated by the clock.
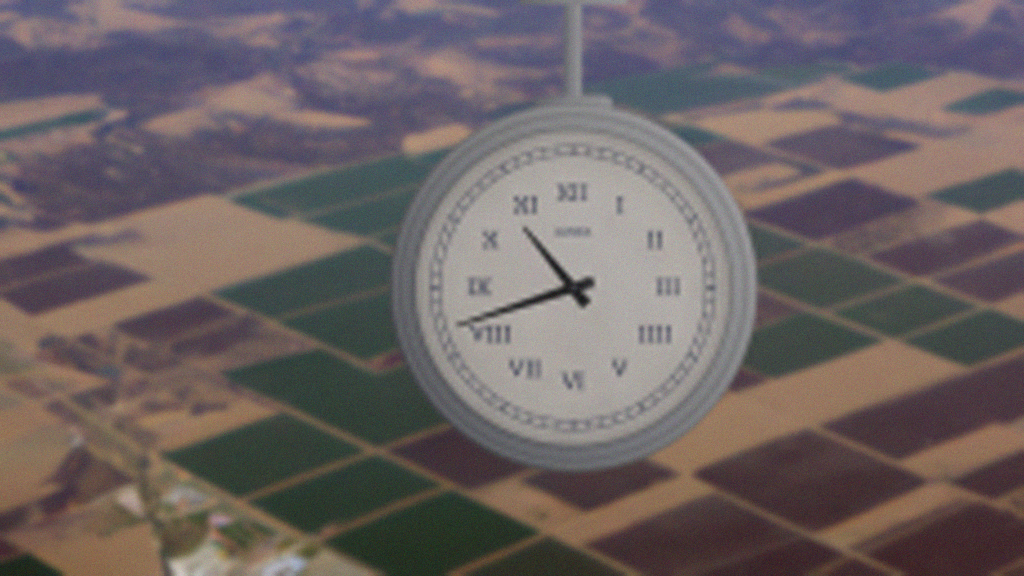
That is 10:42
